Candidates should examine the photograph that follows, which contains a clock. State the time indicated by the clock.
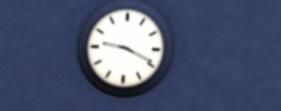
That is 9:19
